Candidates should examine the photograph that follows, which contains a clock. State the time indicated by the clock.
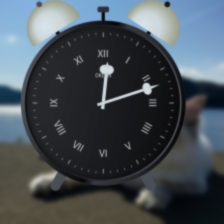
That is 12:12
